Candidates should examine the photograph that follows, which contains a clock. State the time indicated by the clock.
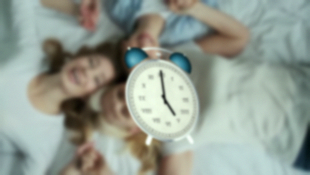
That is 5:00
